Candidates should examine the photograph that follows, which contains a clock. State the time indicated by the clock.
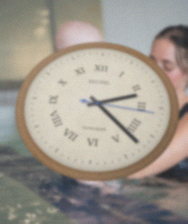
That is 2:22:16
